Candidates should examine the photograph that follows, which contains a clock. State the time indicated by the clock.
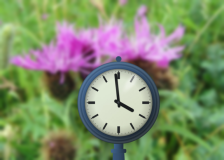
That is 3:59
